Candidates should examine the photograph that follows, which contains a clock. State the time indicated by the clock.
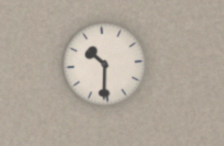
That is 10:31
